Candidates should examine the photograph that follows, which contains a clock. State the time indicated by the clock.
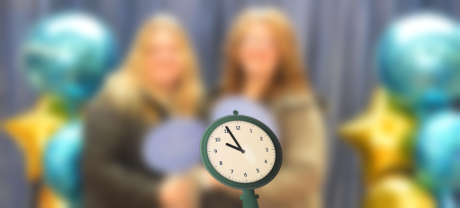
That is 9:56
